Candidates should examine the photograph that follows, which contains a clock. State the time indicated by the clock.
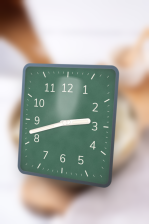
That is 2:42
